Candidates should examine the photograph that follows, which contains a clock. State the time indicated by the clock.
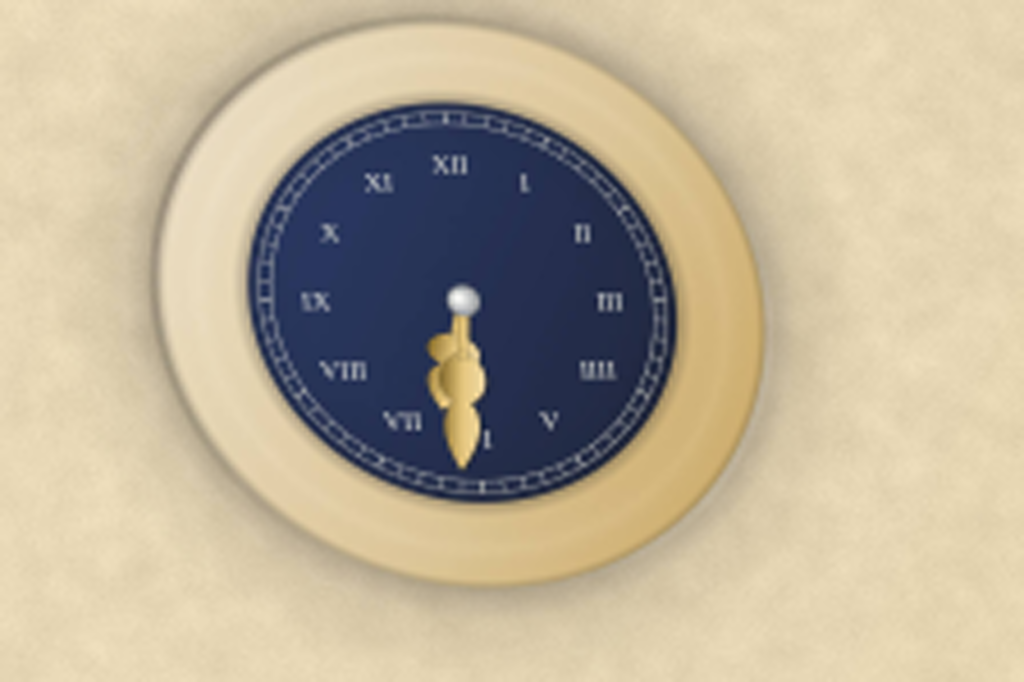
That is 6:31
